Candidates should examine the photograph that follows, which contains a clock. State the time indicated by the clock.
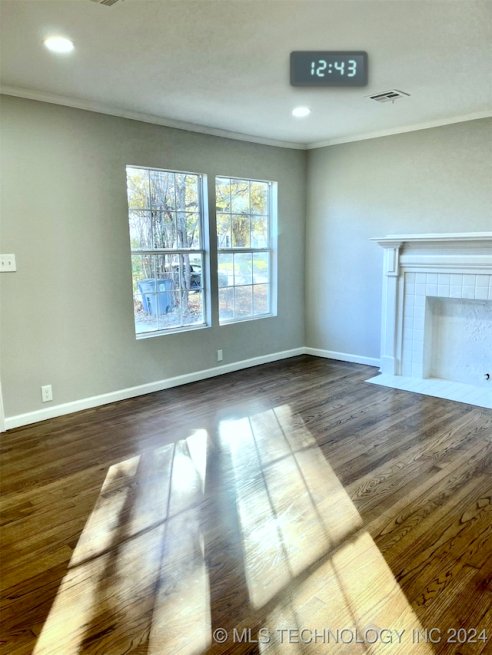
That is 12:43
